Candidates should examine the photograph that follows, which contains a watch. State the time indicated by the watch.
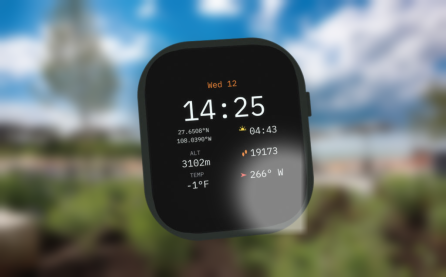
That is 14:25
